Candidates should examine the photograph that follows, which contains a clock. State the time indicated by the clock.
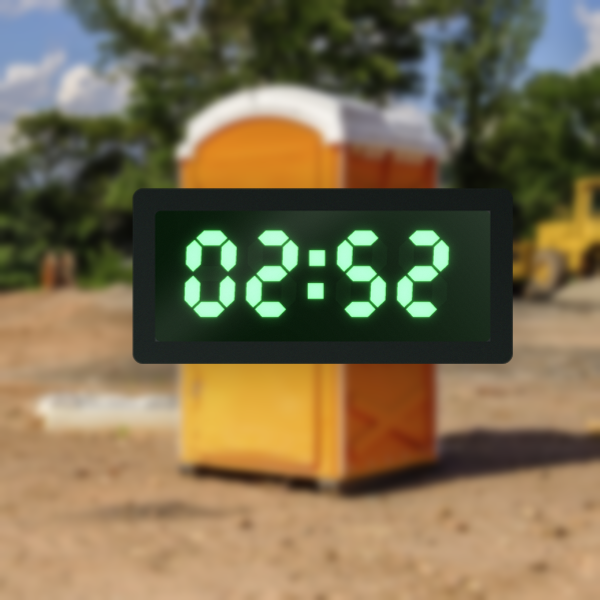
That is 2:52
